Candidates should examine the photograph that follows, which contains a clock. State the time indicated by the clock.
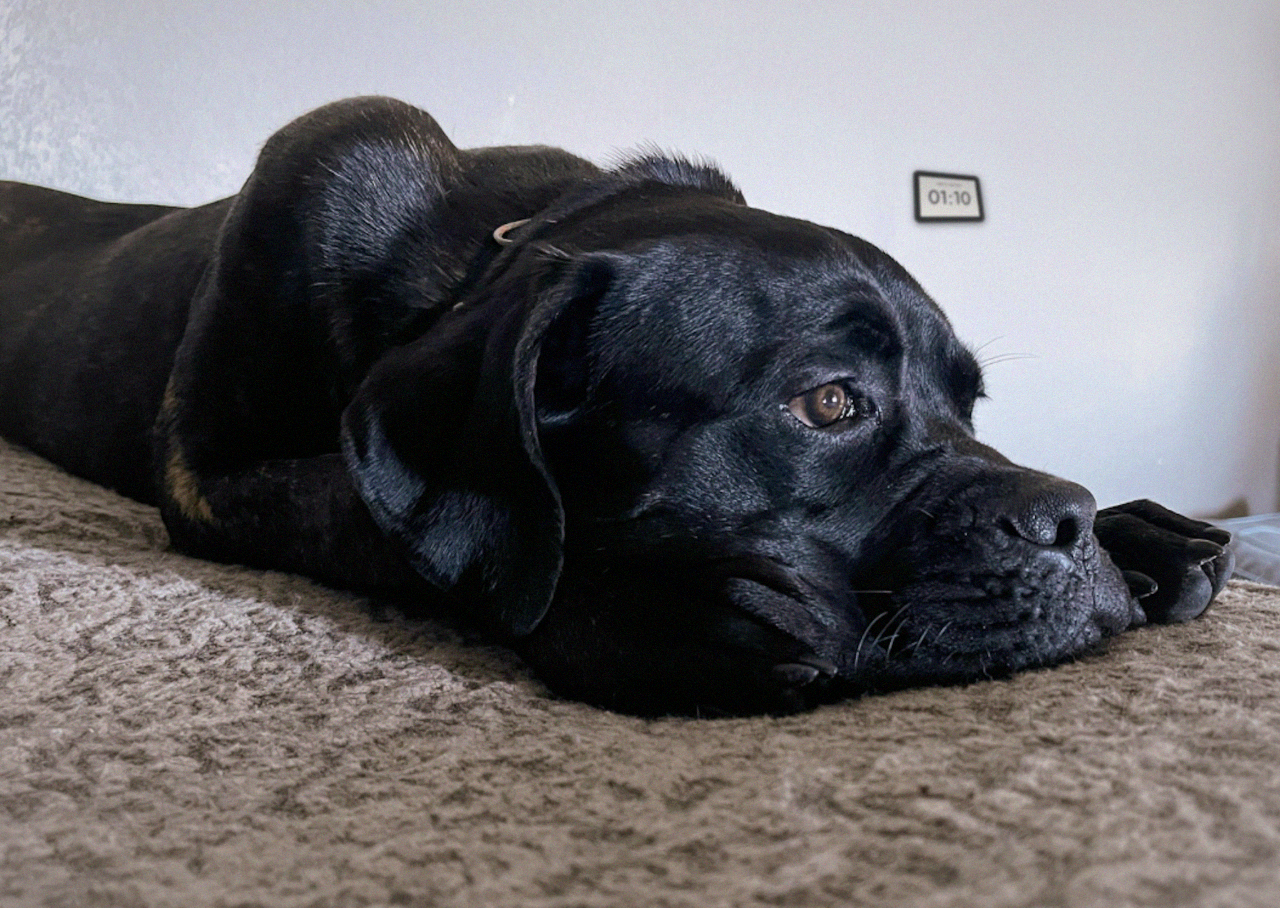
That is 1:10
